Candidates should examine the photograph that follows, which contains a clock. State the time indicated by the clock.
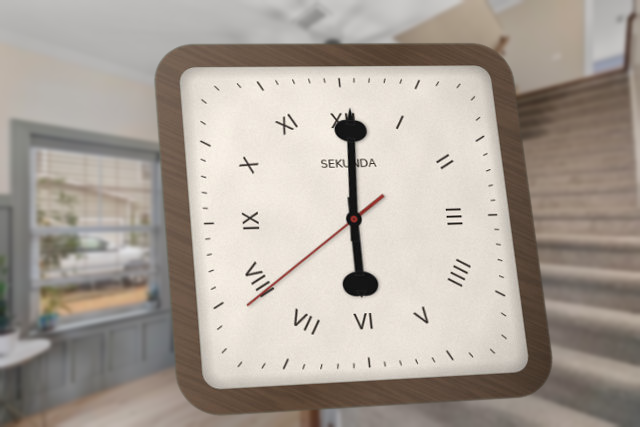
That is 6:00:39
